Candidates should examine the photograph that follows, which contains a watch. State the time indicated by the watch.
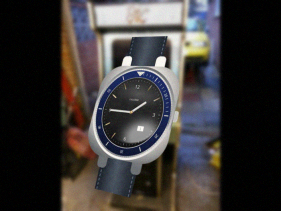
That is 1:45
